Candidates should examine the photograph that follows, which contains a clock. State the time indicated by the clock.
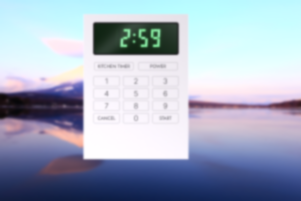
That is 2:59
